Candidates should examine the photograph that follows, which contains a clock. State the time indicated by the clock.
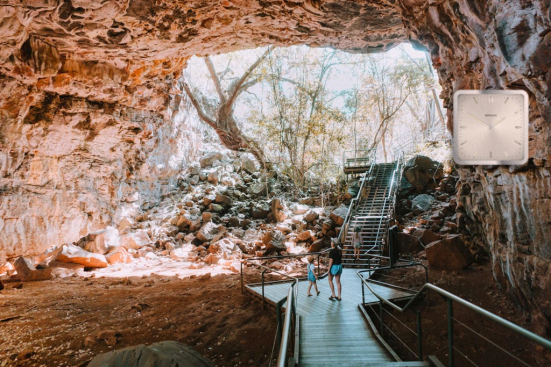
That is 1:50
